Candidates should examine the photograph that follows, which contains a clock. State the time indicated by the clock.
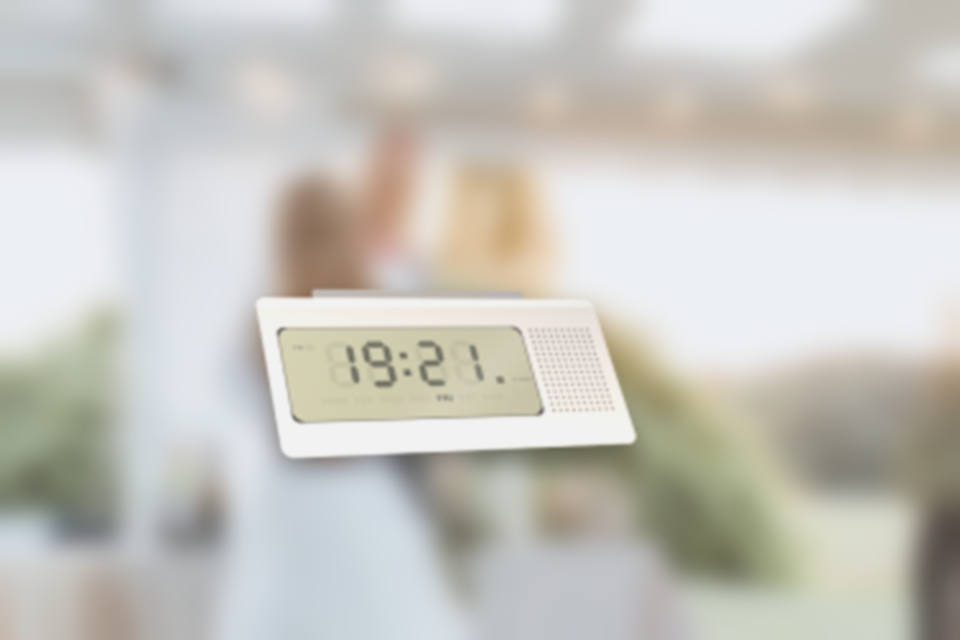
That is 19:21
